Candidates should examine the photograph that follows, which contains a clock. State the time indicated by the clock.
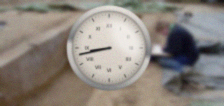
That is 8:43
